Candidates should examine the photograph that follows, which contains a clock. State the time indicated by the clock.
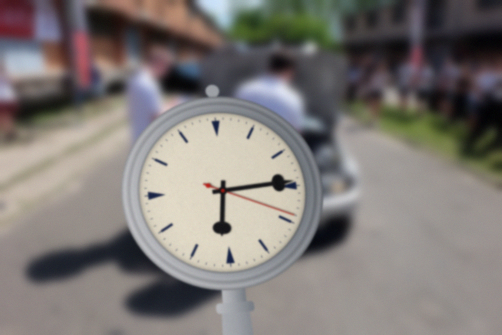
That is 6:14:19
